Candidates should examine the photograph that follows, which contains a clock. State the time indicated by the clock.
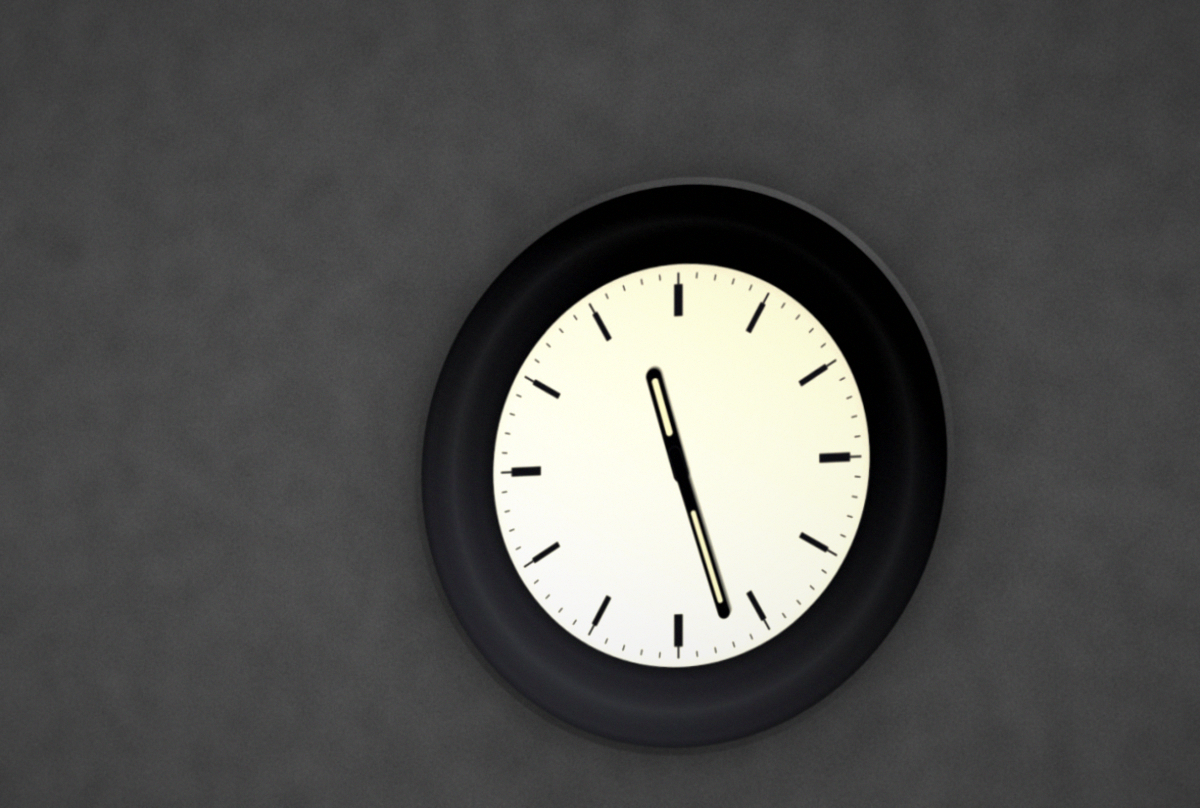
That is 11:27
